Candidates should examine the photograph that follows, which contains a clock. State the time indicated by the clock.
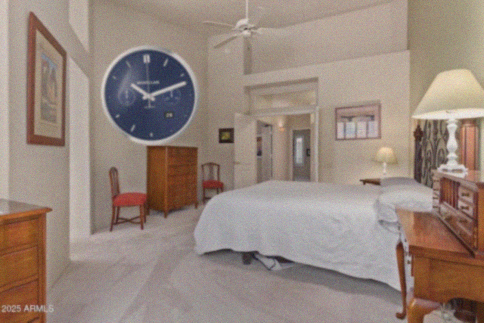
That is 10:12
